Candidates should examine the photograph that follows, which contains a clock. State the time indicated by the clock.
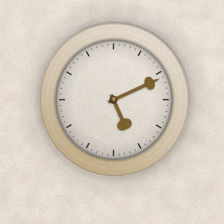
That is 5:11
